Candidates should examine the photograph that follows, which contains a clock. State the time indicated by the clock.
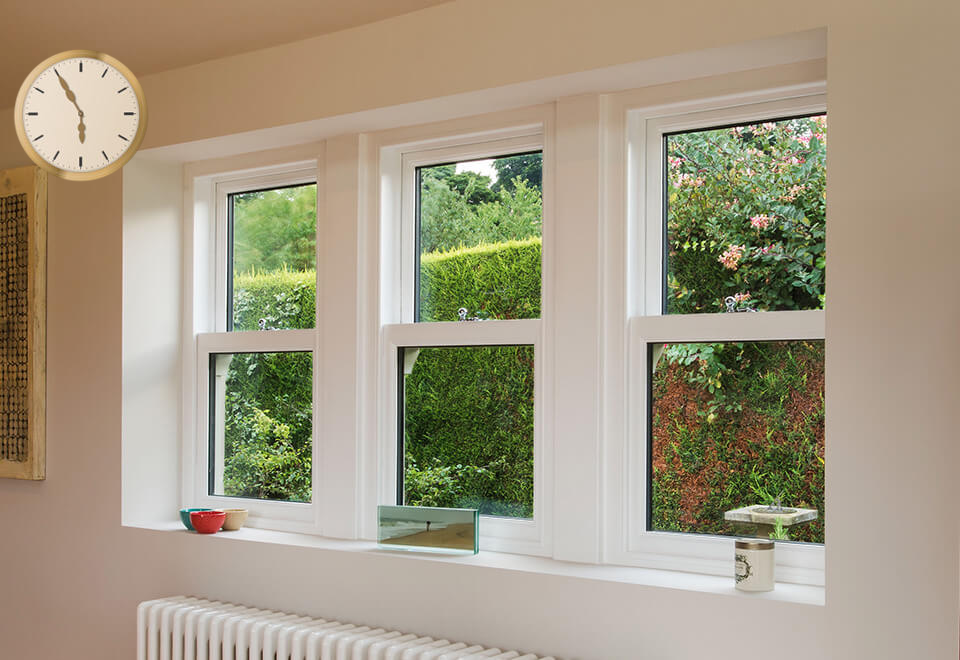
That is 5:55
